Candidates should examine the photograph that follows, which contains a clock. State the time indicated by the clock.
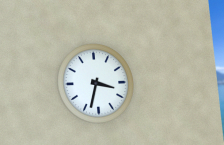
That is 3:33
